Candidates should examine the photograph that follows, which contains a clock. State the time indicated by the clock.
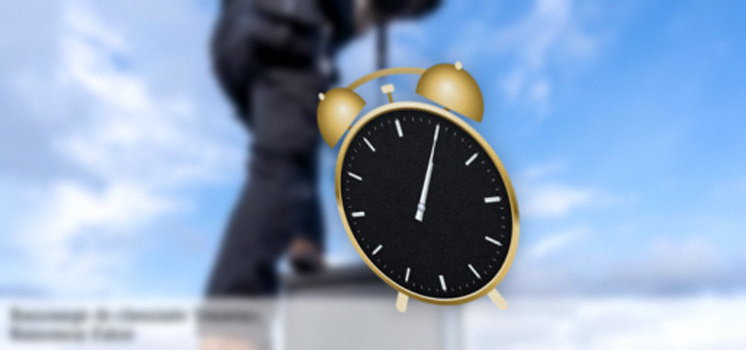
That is 1:05
